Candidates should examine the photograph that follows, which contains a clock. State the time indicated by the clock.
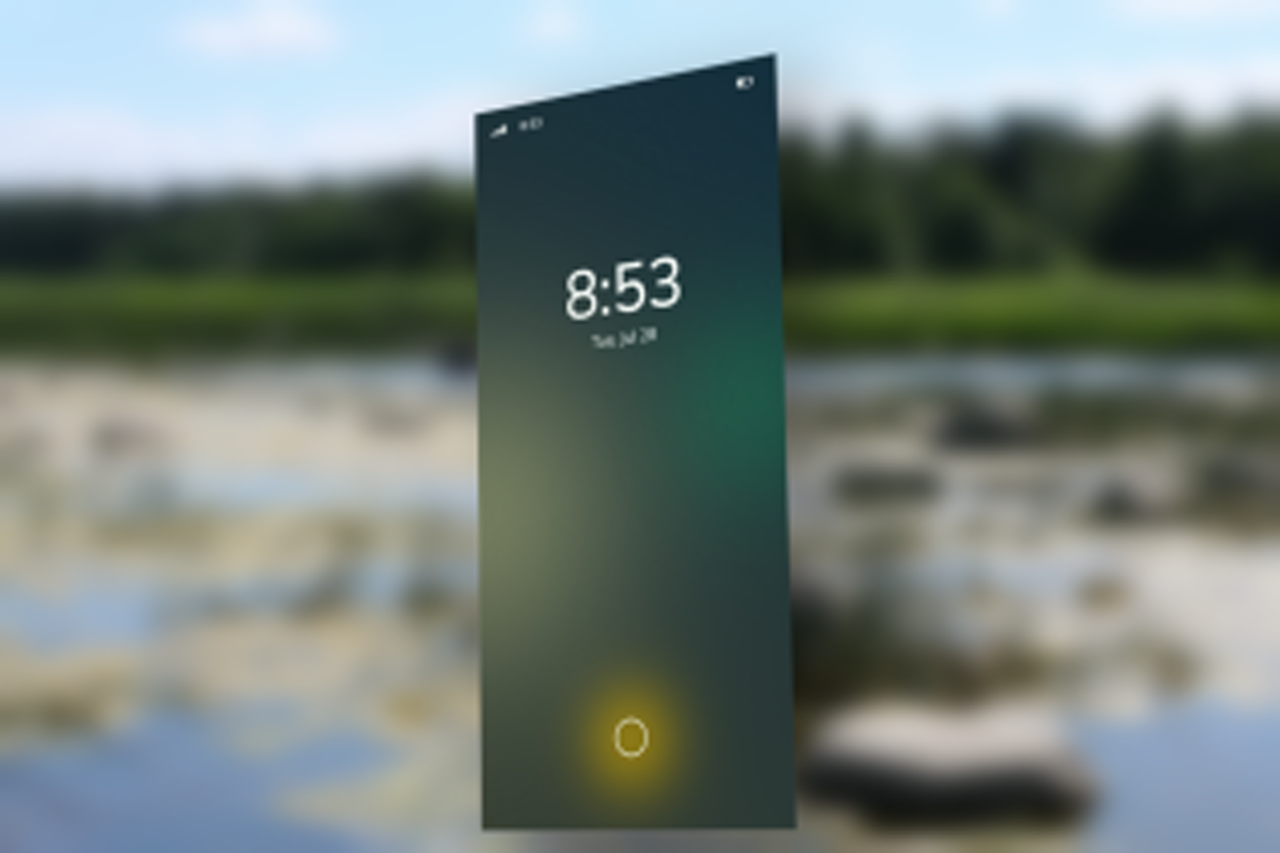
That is 8:53
